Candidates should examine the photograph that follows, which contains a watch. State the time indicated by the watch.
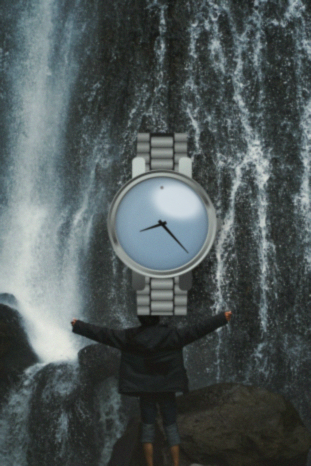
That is 8:23
